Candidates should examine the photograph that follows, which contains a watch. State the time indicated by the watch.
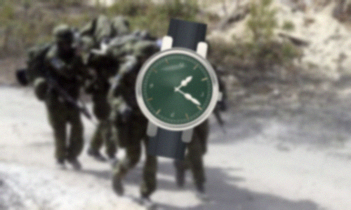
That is 1:19
